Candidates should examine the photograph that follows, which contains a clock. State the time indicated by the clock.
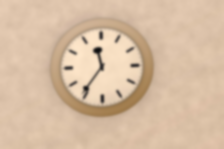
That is 11:36
